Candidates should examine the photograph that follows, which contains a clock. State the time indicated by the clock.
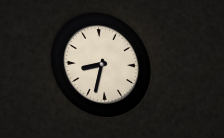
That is 8:33
